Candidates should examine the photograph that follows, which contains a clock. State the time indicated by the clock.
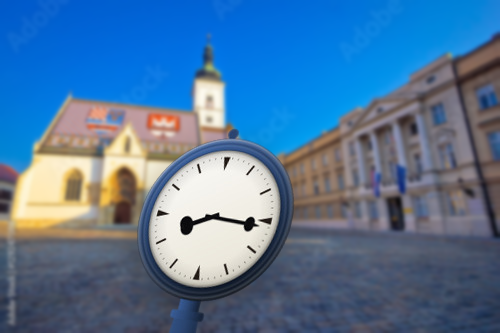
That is 8:16
